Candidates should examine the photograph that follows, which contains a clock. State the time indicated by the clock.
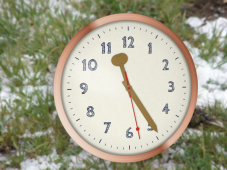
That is 11:24:28
